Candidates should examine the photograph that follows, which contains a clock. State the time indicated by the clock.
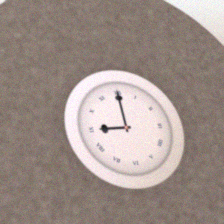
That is 9:00
